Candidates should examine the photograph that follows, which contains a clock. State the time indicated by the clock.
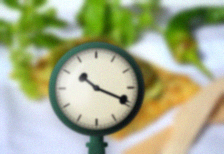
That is 10:19
